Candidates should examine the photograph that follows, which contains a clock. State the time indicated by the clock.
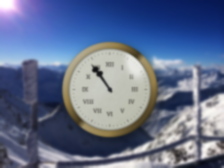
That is 10:54
